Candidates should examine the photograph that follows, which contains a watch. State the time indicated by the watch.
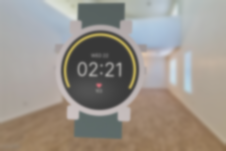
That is 2:21
